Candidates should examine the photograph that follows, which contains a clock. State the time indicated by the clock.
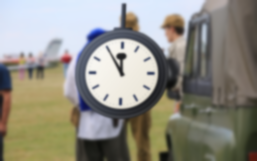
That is 11:55
